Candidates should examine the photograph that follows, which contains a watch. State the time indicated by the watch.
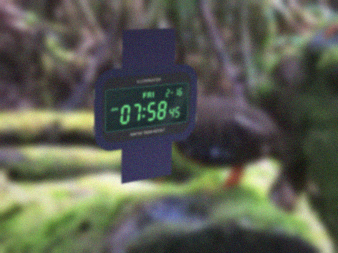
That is 7:58:45
